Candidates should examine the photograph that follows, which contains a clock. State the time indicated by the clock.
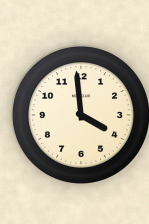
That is 3:59
